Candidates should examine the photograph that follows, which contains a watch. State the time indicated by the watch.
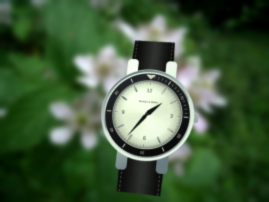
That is 1:36
